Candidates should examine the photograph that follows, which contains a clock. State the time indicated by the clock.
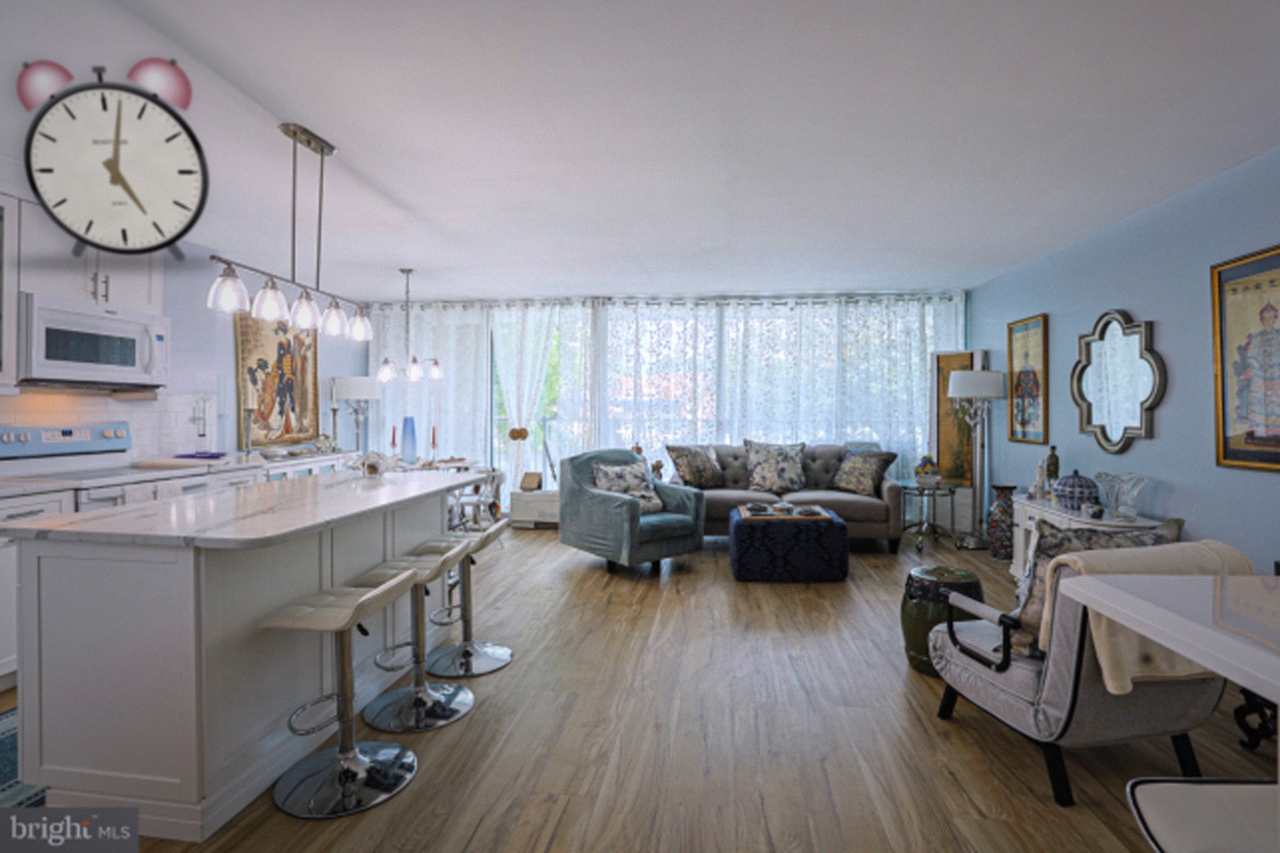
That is 5:02
